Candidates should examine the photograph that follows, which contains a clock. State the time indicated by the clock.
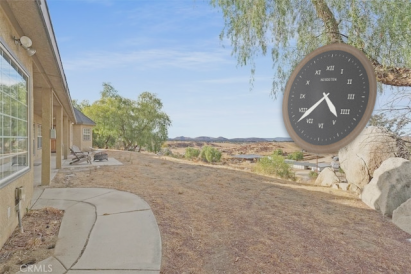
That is 4:38
